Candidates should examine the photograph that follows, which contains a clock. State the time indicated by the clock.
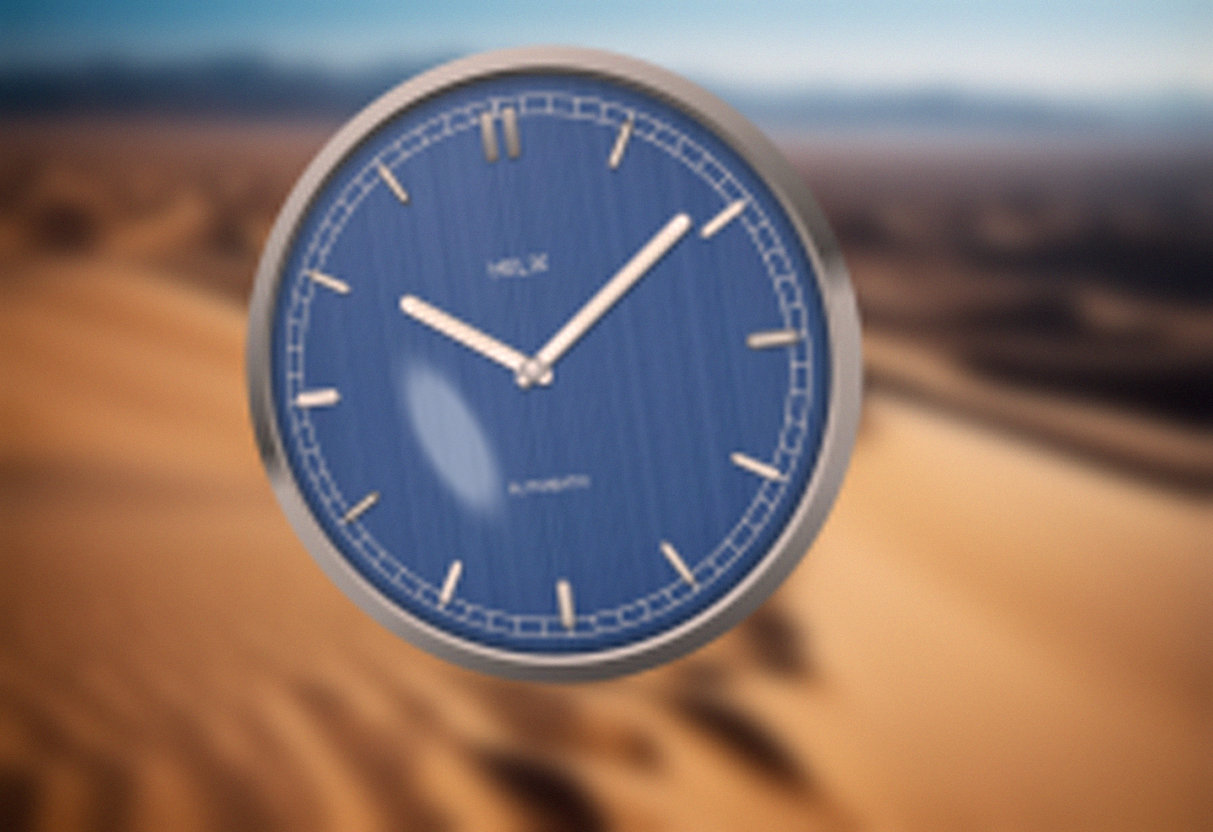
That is 10:09
